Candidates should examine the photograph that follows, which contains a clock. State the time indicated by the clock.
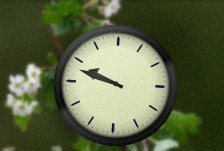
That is 9:48
